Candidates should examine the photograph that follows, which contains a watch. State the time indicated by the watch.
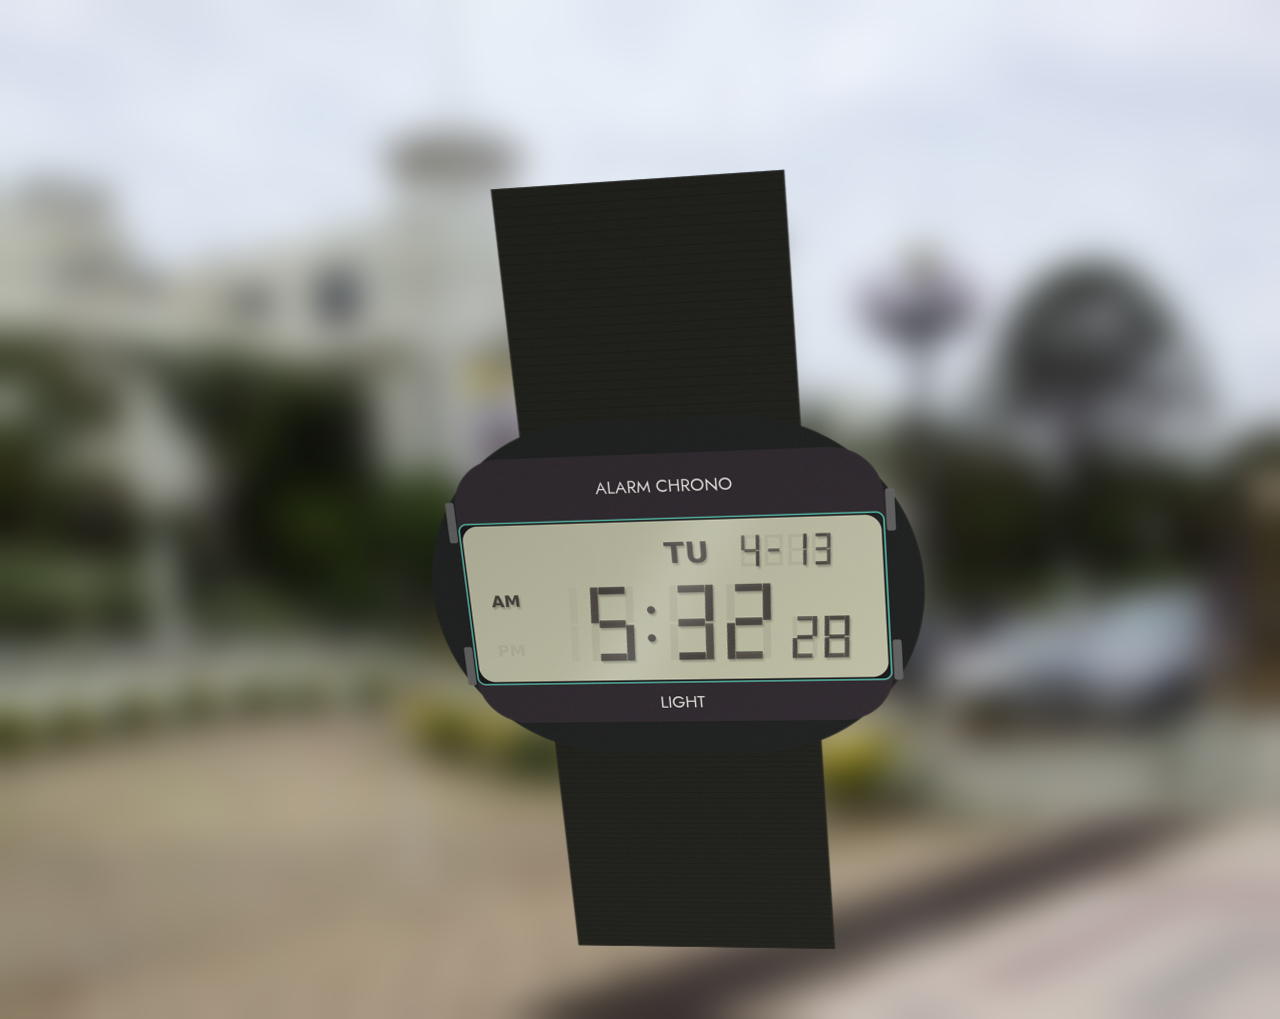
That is 5:32:28
